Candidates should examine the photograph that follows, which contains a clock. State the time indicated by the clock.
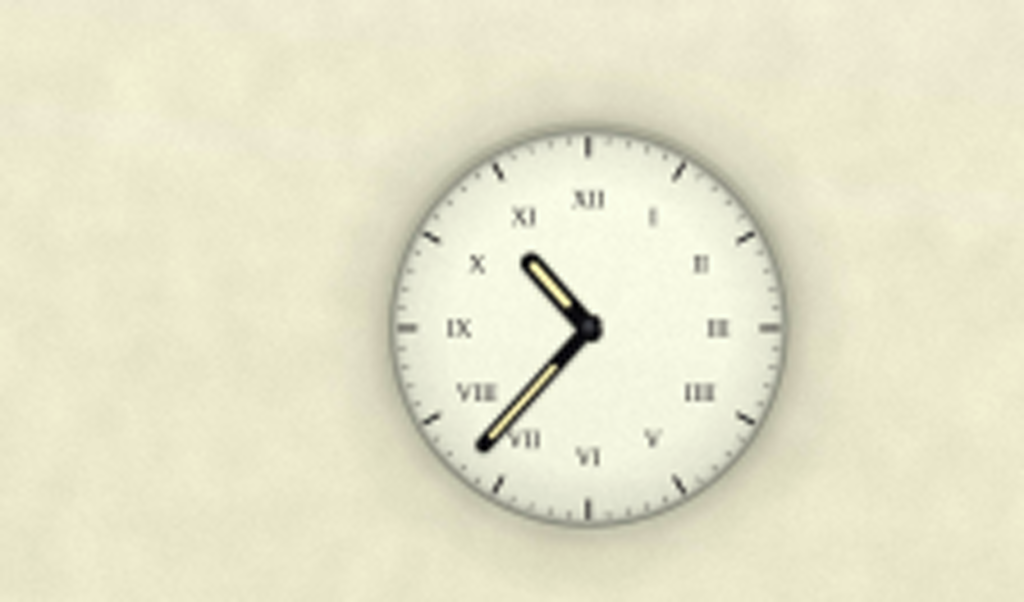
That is 10:37
